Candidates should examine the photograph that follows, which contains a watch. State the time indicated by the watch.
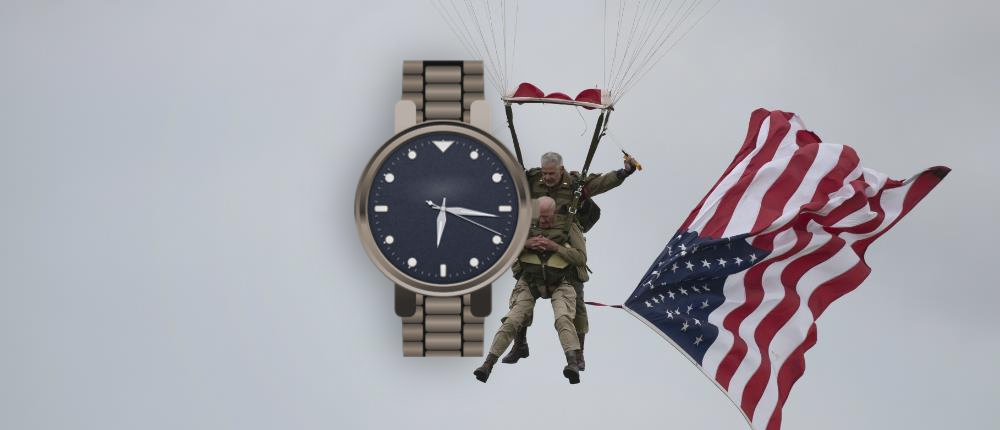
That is 6:16:19
